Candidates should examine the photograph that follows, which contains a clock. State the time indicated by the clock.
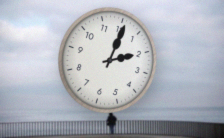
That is 2:01
